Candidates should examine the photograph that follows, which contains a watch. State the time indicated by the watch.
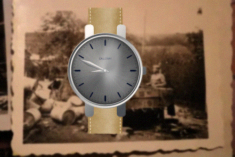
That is 8:49
